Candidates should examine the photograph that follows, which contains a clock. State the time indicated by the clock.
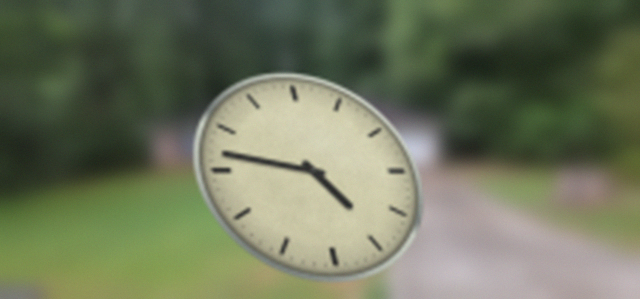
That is 4:47
